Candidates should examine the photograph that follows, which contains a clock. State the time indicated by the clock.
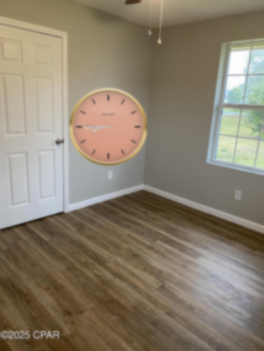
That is 8:45
